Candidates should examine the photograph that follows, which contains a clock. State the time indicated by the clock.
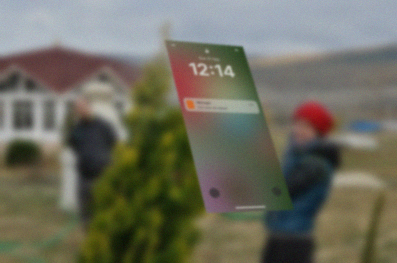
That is 12:14
